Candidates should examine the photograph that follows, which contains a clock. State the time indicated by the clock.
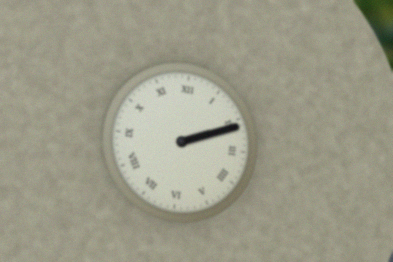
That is 2:11
